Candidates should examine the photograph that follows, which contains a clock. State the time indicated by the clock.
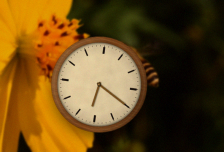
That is 6:20
